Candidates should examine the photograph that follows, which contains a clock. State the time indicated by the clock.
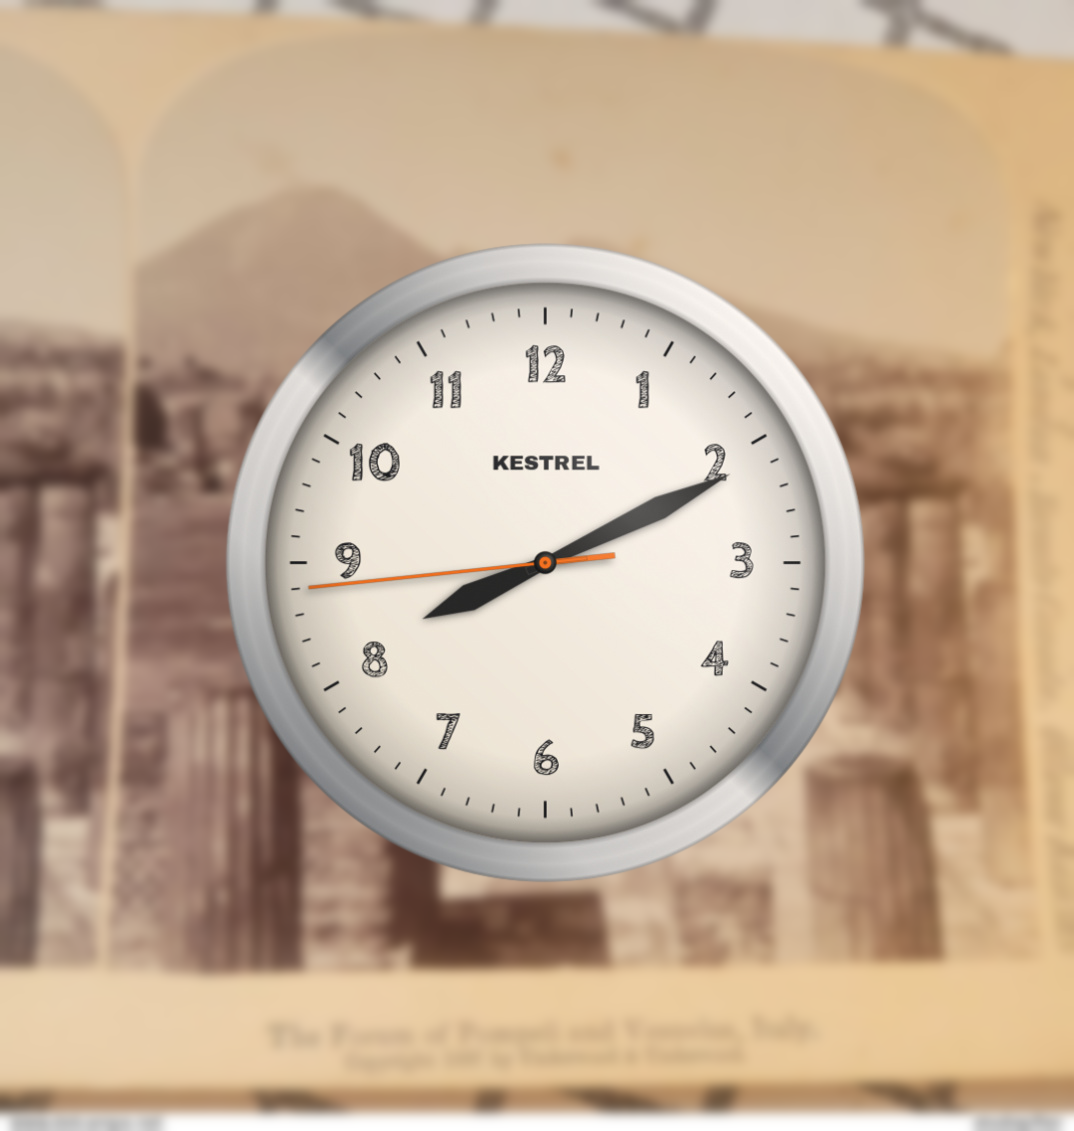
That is 8:10:44
